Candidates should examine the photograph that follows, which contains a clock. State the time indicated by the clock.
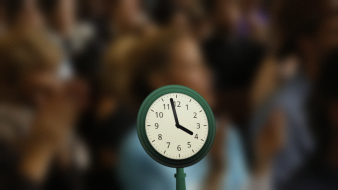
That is 3:58
